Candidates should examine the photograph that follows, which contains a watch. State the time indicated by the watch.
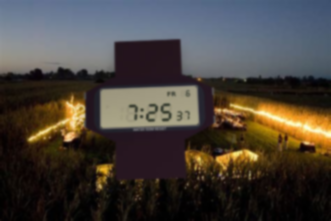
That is 7:25
